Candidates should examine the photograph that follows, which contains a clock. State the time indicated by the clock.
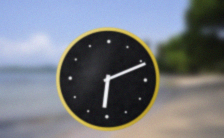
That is 6:11
